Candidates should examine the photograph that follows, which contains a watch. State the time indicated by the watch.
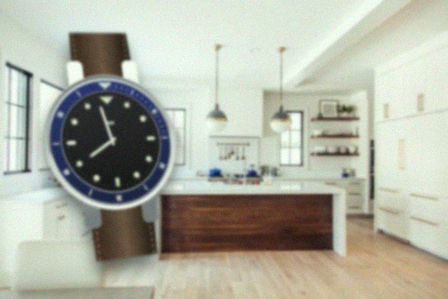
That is 7:58
